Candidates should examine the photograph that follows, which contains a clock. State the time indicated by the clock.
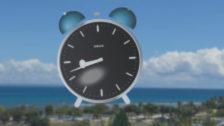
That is 8:42
